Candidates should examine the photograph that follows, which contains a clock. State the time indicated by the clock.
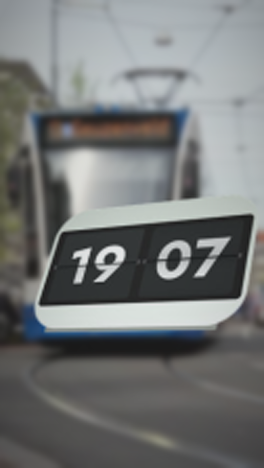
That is 19:07
